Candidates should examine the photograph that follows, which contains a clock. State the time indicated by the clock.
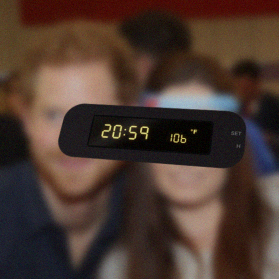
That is 20:59
